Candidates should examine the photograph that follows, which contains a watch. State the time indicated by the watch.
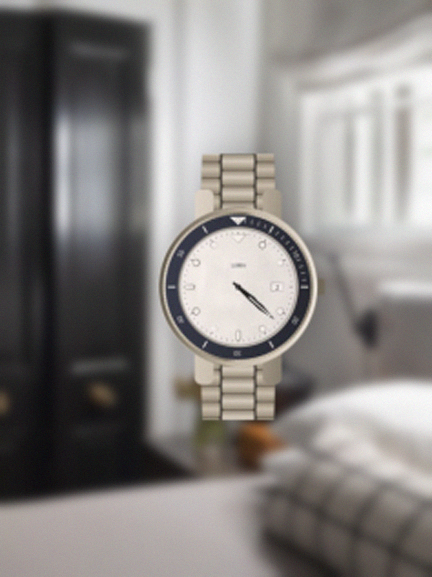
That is 4:22
